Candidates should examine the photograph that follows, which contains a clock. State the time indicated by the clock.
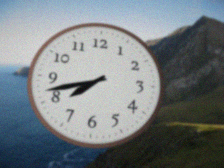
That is 7:42
